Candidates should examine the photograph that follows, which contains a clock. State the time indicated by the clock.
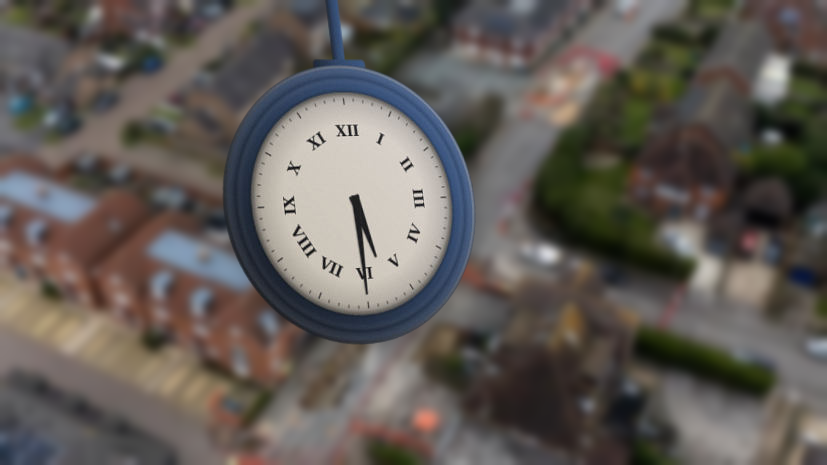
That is 5:30
